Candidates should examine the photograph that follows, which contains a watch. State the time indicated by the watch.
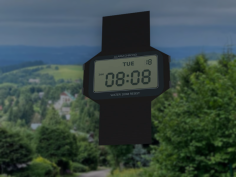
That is 8:08
